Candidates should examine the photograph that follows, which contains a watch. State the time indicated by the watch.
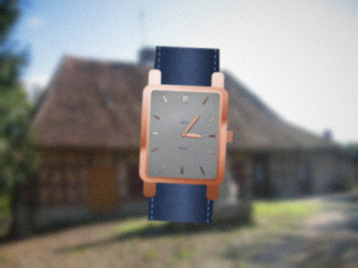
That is 3:06
